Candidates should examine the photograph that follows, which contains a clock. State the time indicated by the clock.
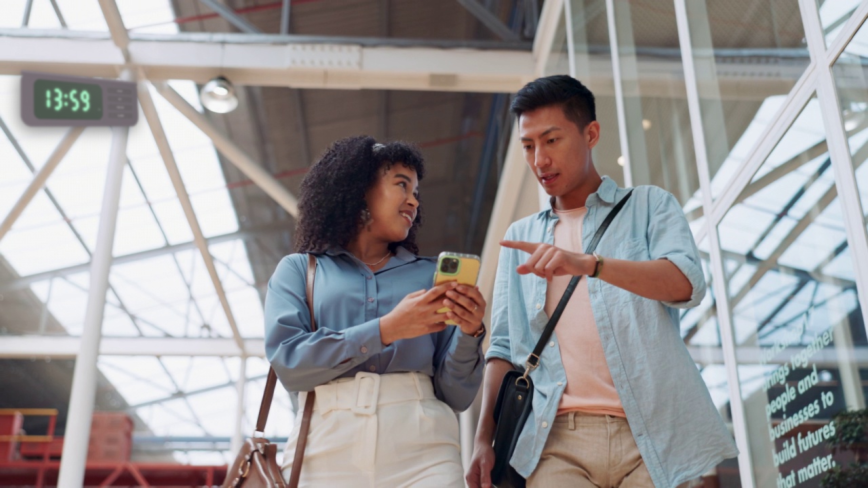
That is 13:59
